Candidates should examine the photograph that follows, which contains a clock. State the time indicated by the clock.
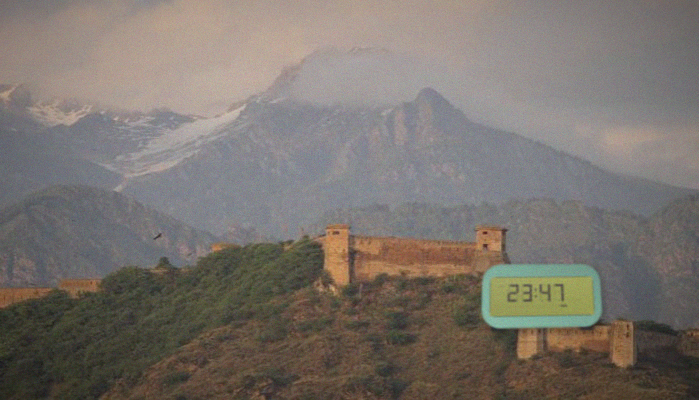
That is 23:47
